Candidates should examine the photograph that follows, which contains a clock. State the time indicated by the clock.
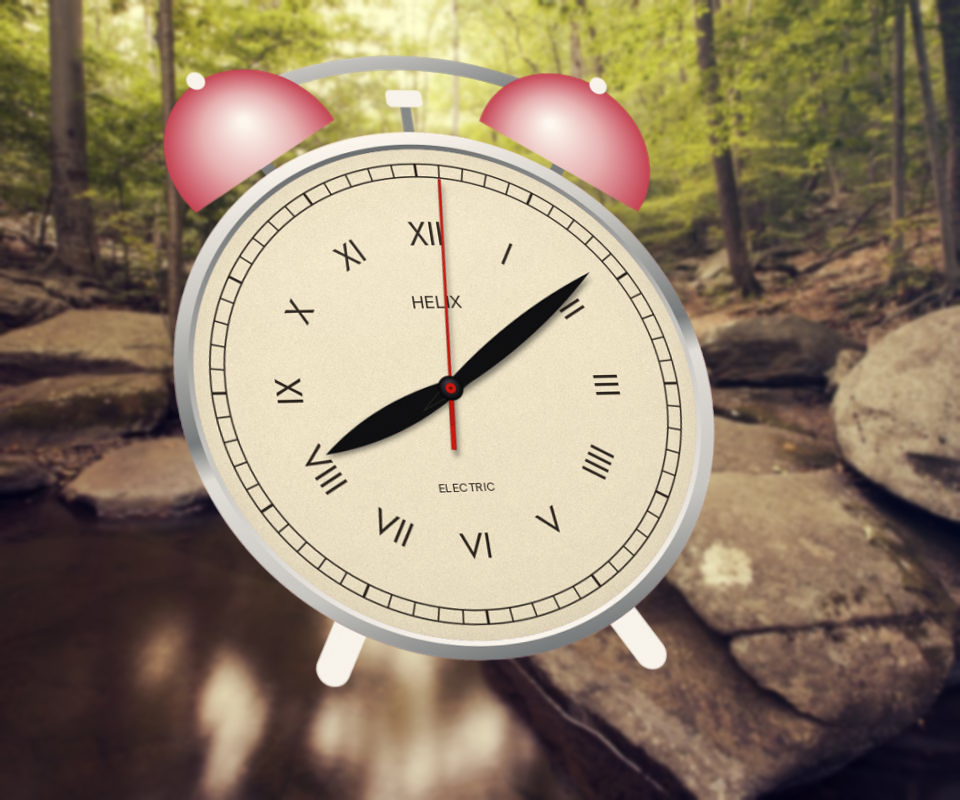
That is 8:09:01
